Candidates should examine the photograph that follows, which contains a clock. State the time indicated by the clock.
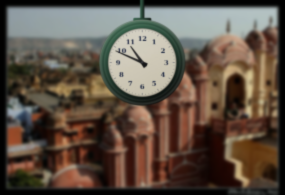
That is 10:49
